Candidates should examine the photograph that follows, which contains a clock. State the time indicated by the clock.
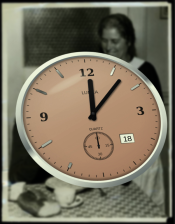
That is 12:07
